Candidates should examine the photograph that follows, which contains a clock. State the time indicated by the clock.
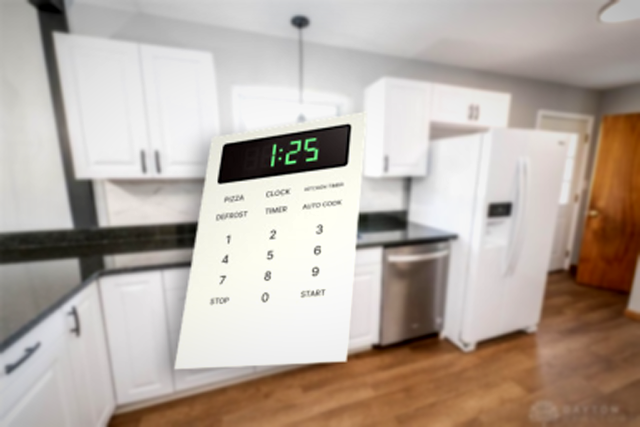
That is 1:25
